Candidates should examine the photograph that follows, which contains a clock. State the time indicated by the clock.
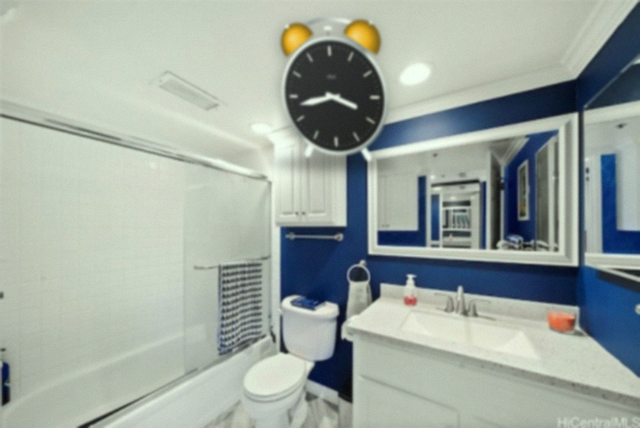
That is 3:43
